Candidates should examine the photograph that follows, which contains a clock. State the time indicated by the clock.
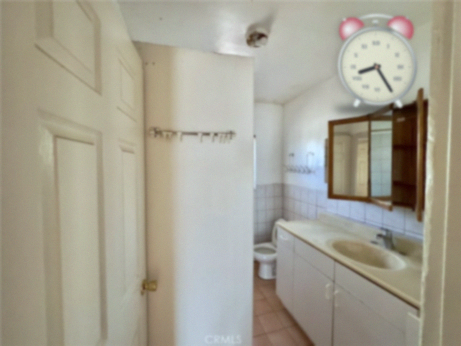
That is 8:25
